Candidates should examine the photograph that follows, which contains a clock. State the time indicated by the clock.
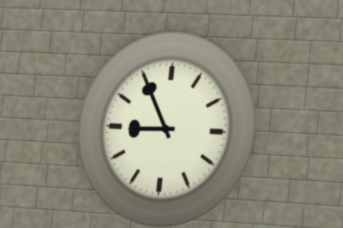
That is 8:55
